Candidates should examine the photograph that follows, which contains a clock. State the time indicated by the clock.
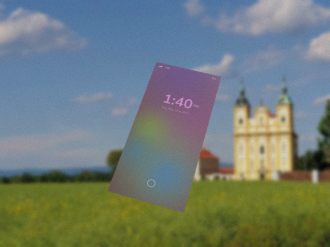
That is 1:40
